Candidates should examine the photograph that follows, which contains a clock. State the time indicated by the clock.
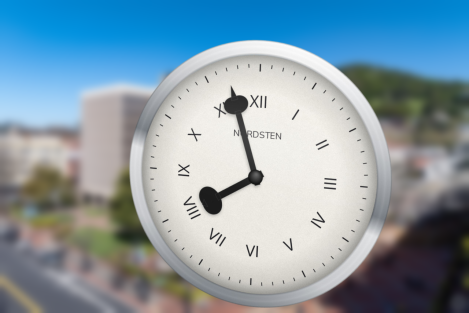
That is 7:57
